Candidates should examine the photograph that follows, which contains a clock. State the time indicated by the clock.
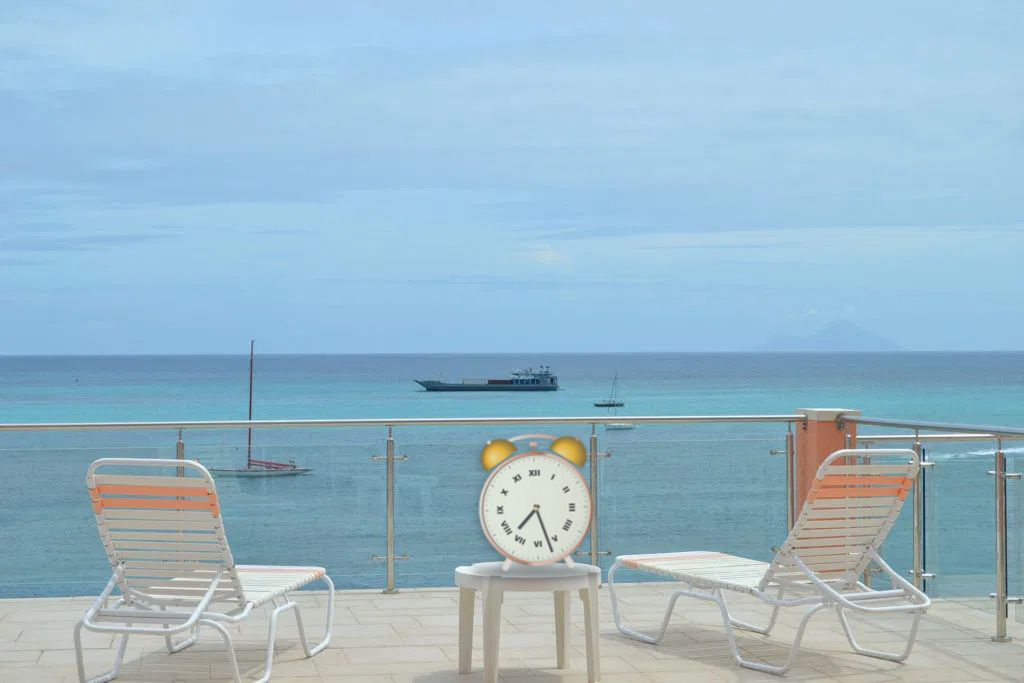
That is 7:27
